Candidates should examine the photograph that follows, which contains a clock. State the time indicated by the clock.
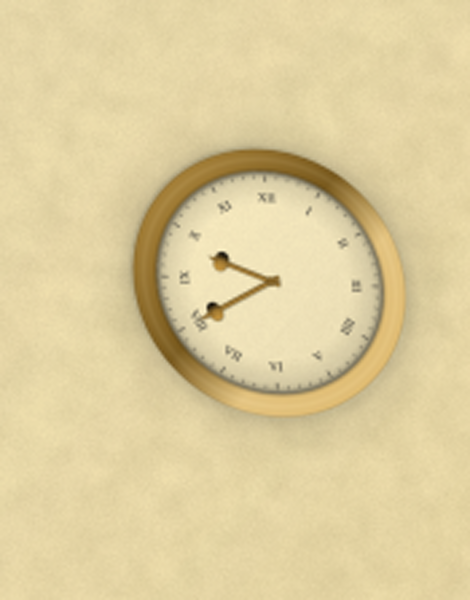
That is 9:40
